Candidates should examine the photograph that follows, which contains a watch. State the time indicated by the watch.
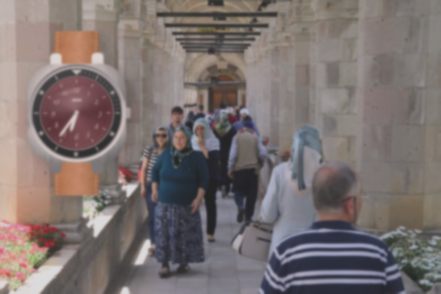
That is 6:36
